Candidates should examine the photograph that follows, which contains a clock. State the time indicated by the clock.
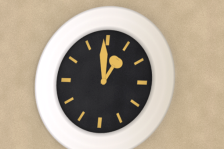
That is 12:59
